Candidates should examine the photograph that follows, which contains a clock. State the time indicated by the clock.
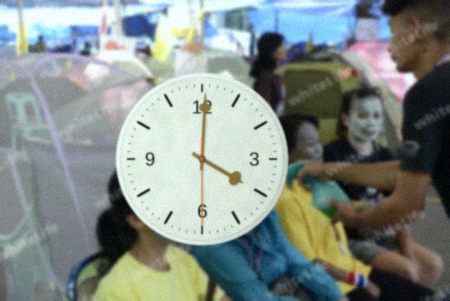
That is 4:00:30
